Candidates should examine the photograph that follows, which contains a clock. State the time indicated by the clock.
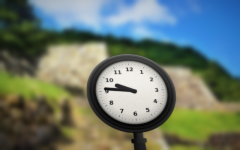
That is 9:46
